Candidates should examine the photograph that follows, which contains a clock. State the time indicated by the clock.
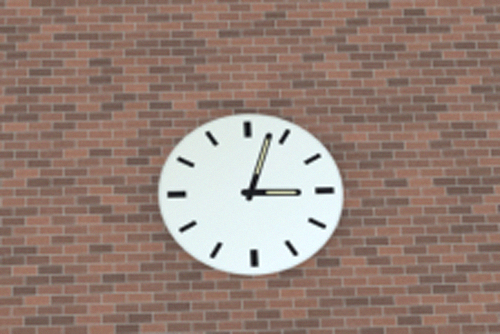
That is 3:03
